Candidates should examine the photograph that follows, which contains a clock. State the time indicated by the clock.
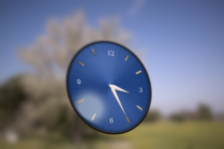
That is 3:25
